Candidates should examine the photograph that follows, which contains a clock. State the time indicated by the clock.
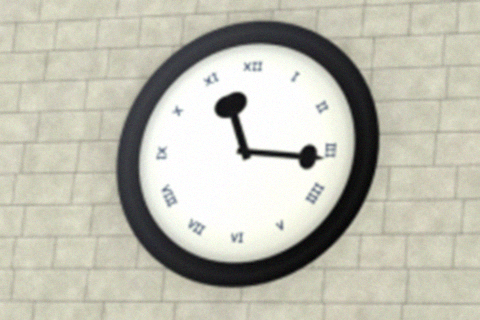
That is 11:16
